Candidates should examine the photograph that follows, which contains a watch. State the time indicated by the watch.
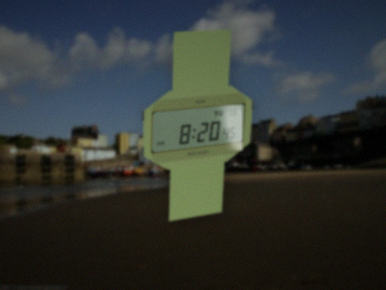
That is 8:20
